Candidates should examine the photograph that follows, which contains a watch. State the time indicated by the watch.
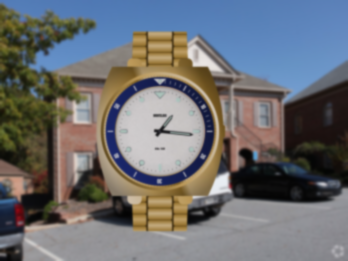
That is 1:16
